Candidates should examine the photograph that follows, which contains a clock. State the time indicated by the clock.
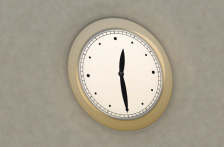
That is 12:30
